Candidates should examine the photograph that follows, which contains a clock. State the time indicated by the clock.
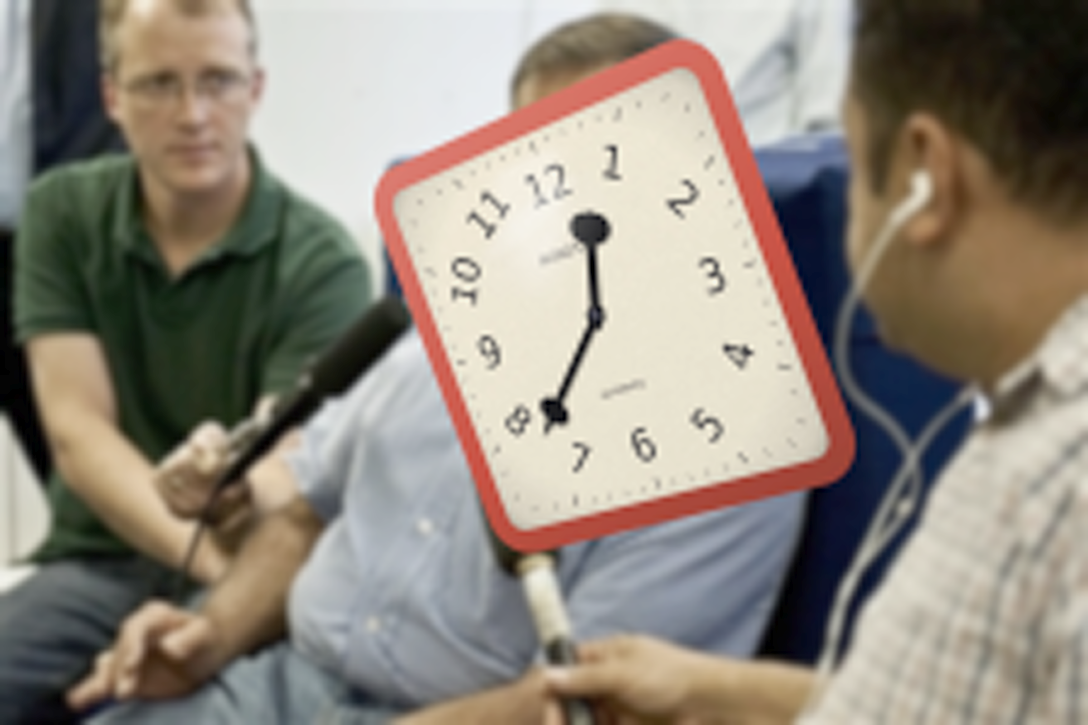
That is 12:38
